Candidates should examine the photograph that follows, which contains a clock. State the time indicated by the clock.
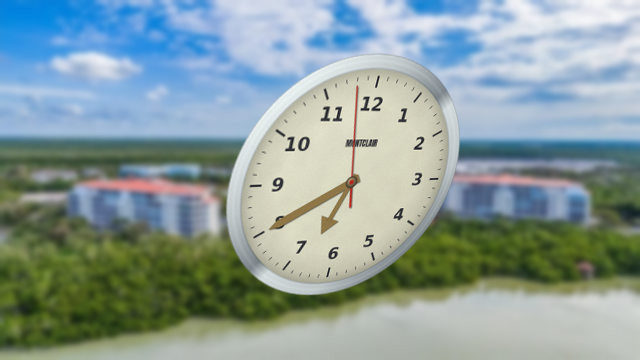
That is 6:39:58
